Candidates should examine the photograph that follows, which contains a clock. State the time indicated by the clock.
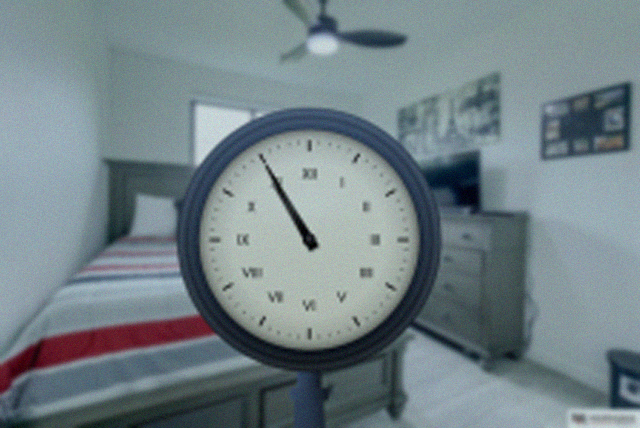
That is 10:55
